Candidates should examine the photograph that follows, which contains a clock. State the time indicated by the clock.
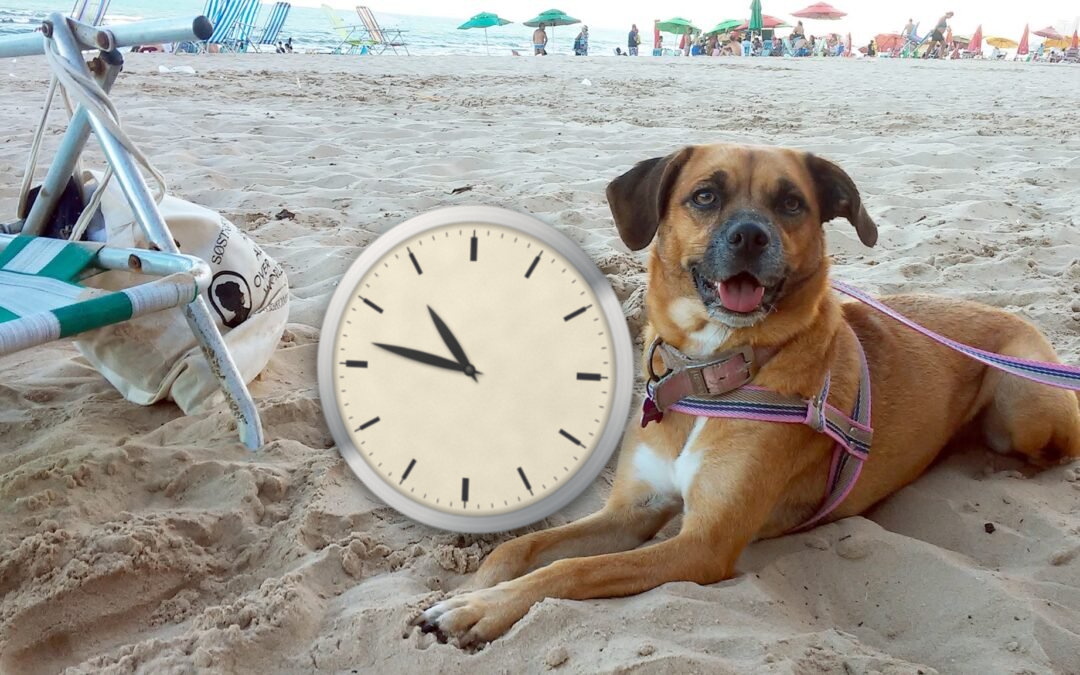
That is 10:47
